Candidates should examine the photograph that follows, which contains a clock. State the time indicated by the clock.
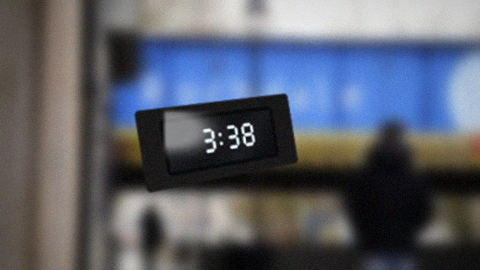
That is 3:38
